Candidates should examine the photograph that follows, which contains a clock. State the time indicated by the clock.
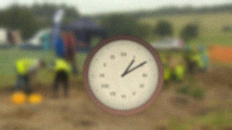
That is 1:10
